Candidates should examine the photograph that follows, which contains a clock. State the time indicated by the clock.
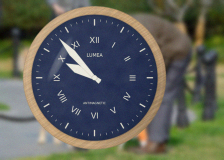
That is 9:53
